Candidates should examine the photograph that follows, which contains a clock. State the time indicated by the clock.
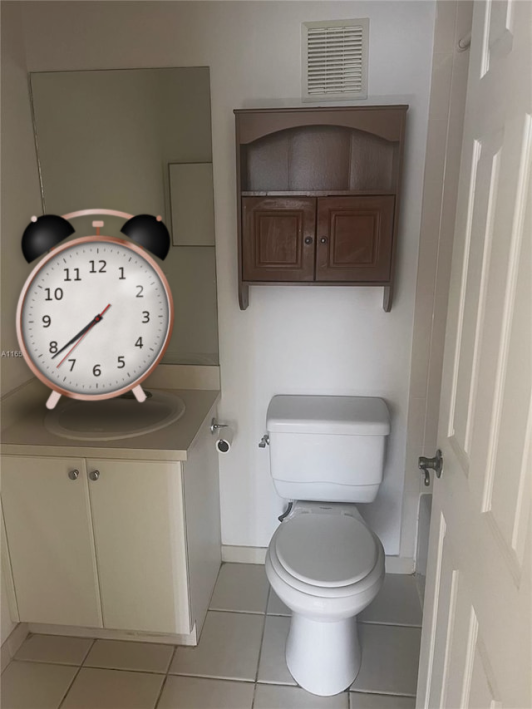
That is 7:38:37
